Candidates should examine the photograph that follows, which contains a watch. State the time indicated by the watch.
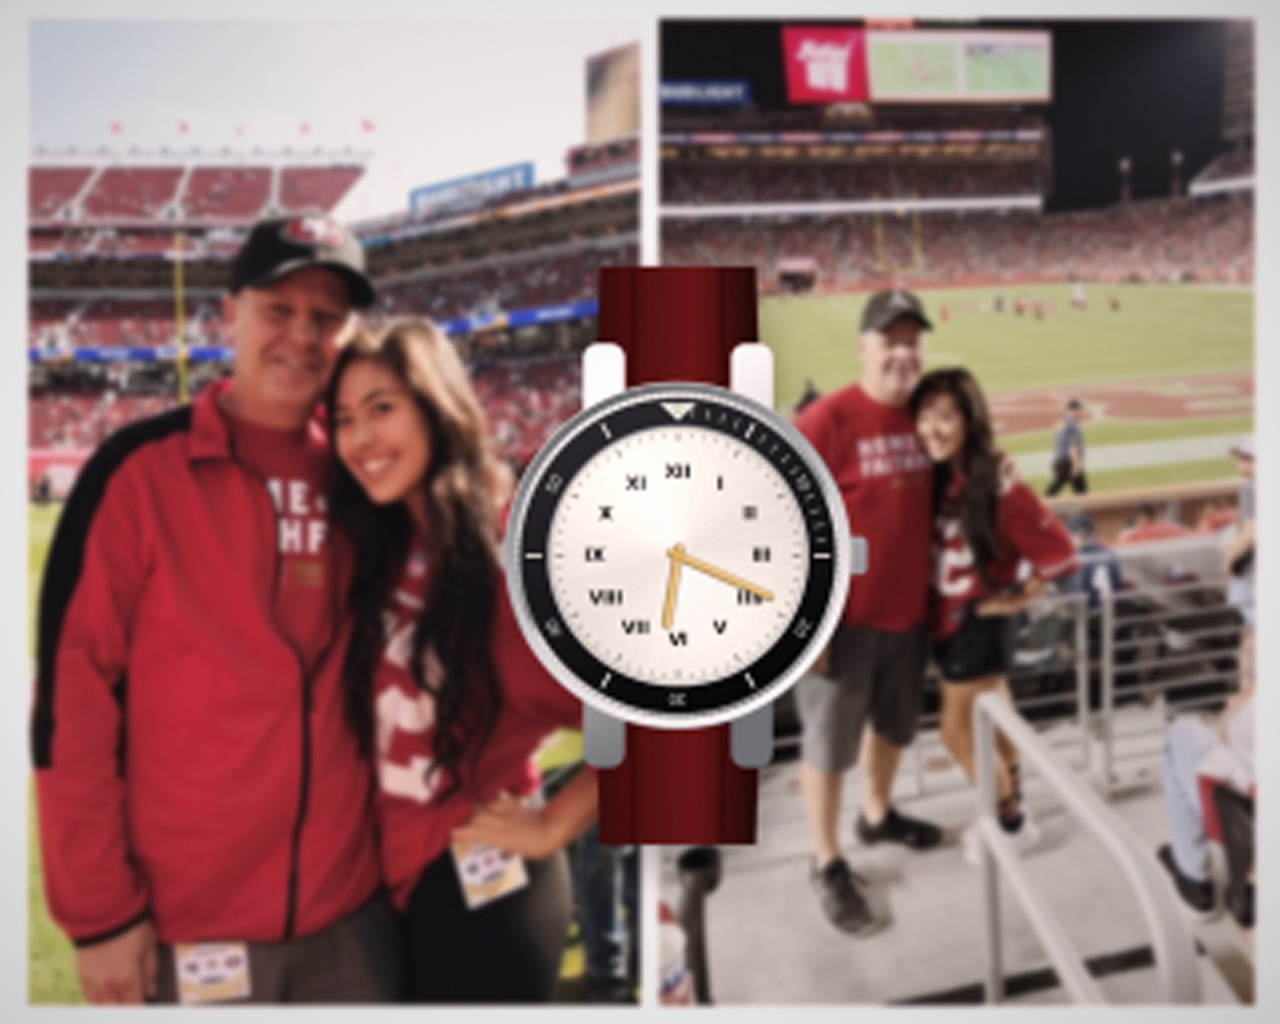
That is 6:19
